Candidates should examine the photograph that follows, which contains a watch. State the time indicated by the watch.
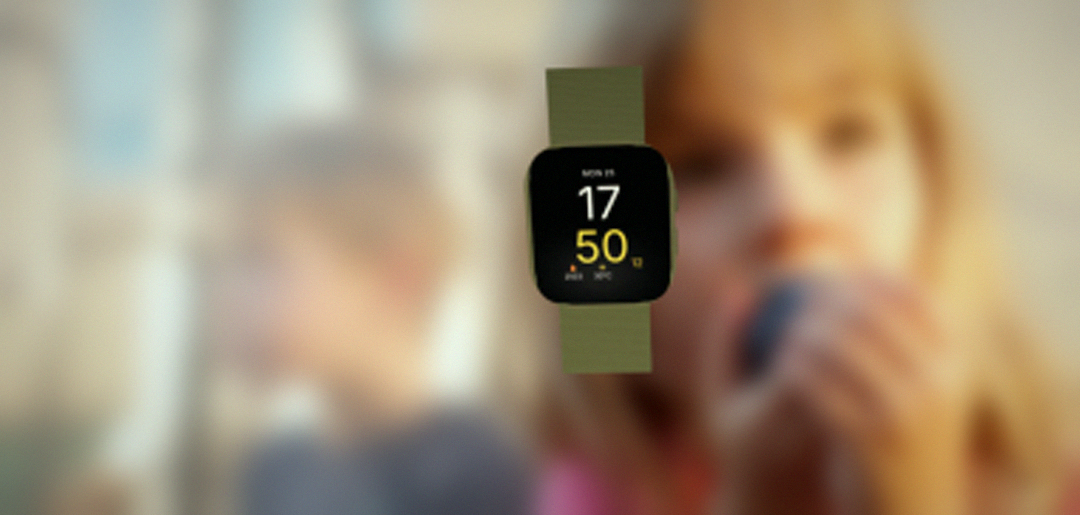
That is 17:50
